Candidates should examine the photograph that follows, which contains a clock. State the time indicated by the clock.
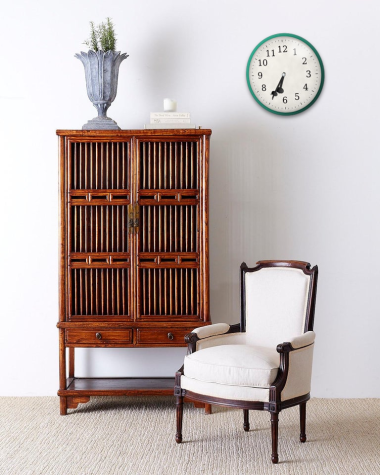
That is 6:35
